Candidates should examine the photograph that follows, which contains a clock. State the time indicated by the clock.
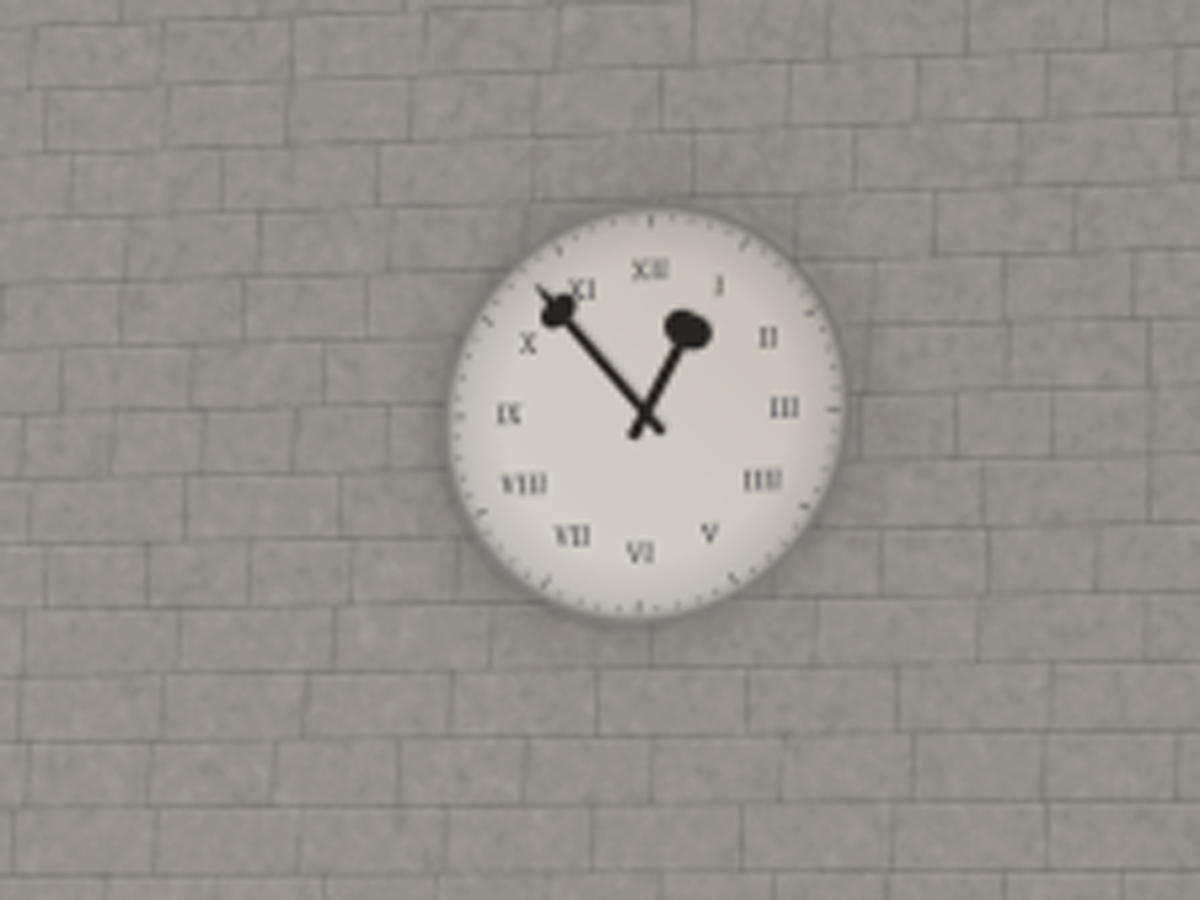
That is 12:53
